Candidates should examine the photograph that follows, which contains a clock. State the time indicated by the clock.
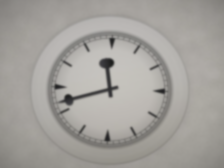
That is 11:42
